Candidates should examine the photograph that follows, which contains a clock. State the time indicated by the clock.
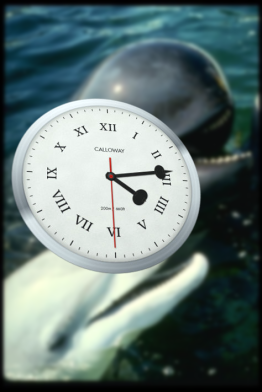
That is 4:13:30
